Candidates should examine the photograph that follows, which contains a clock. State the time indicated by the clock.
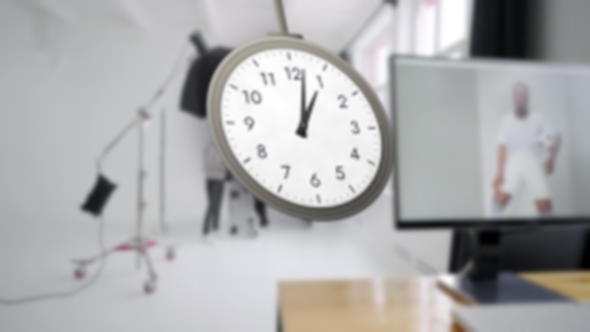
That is 1:02
